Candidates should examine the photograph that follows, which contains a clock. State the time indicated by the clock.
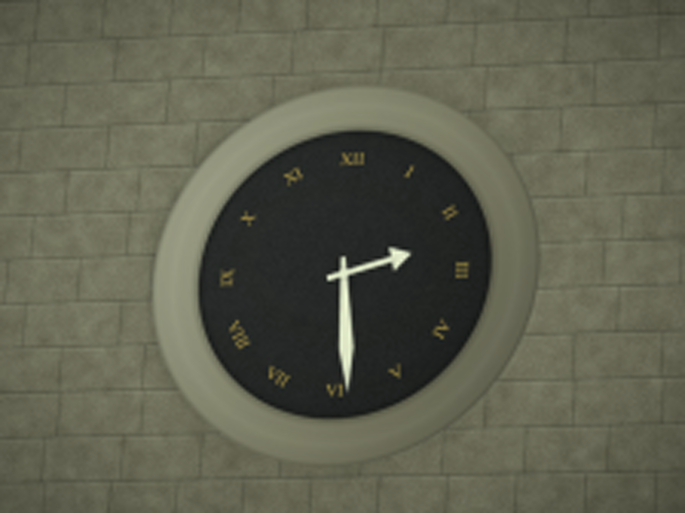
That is 2:29
